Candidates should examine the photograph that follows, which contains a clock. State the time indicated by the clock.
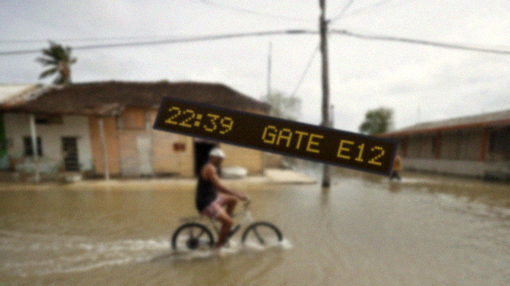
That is 22:39
